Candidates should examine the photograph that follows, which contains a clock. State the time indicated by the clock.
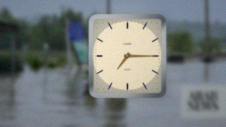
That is 7:15
